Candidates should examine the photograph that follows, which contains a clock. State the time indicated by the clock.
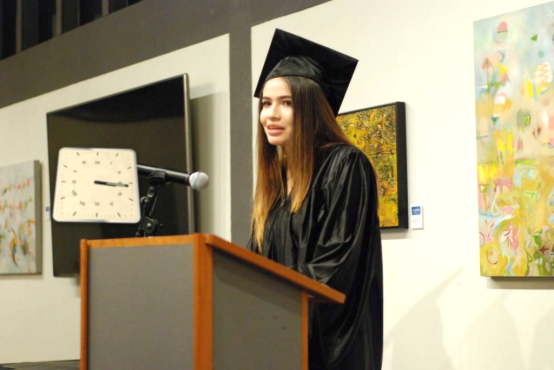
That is 3:16
